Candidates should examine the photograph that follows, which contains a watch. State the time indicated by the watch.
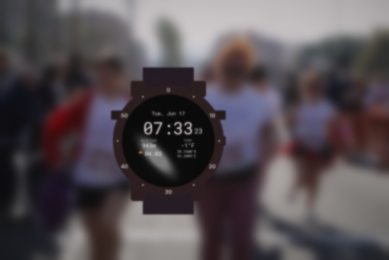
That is 7:33
